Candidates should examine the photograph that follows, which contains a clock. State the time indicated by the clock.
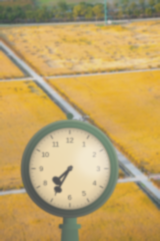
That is 7:35
